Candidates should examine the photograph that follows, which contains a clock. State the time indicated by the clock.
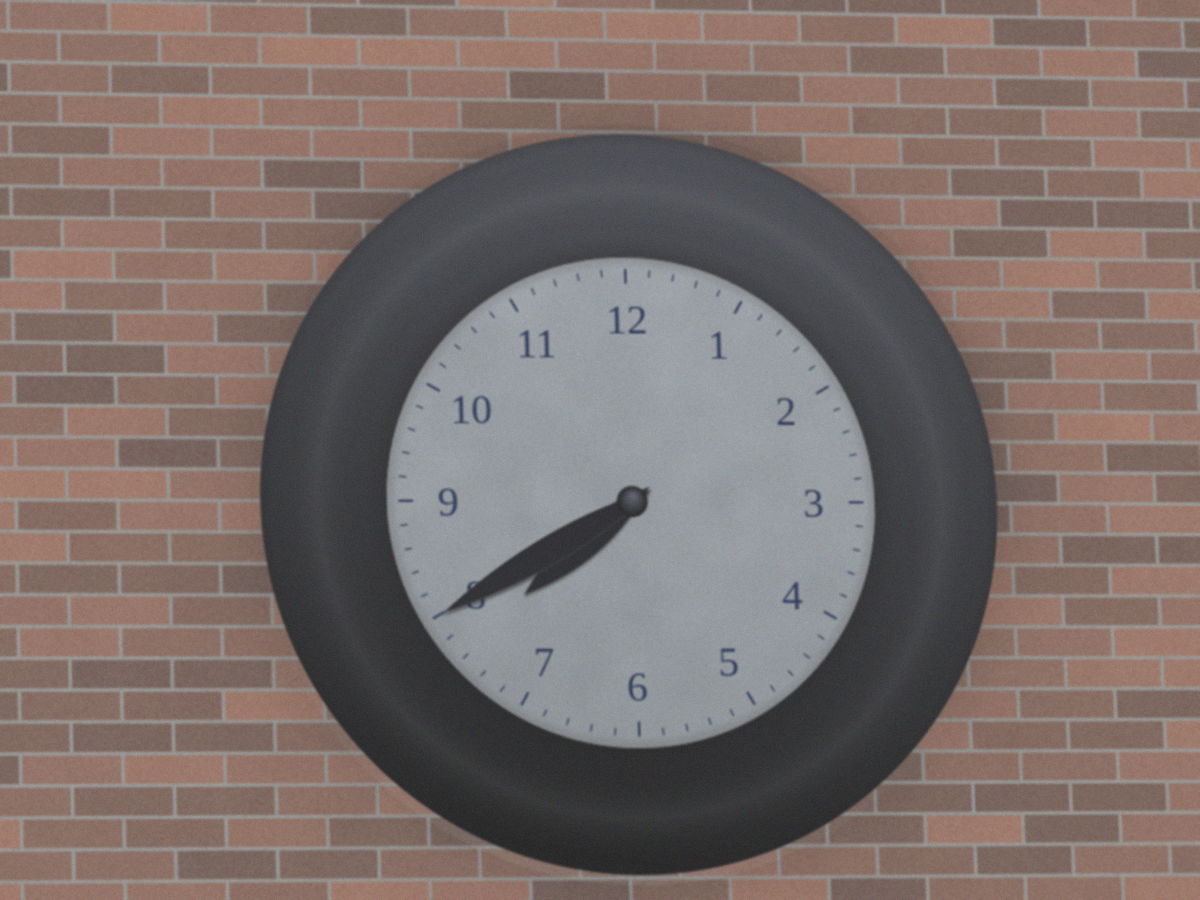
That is 7:40
